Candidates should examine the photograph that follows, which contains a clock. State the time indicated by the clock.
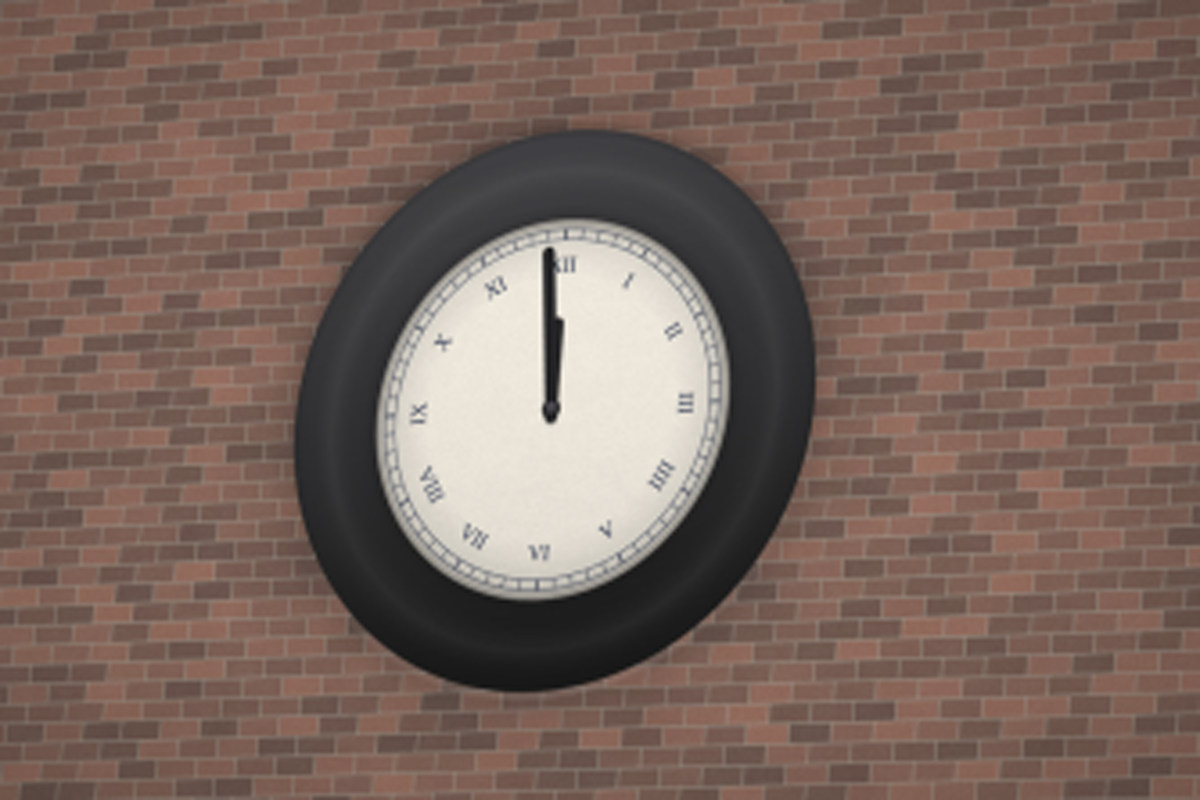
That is 11:59
